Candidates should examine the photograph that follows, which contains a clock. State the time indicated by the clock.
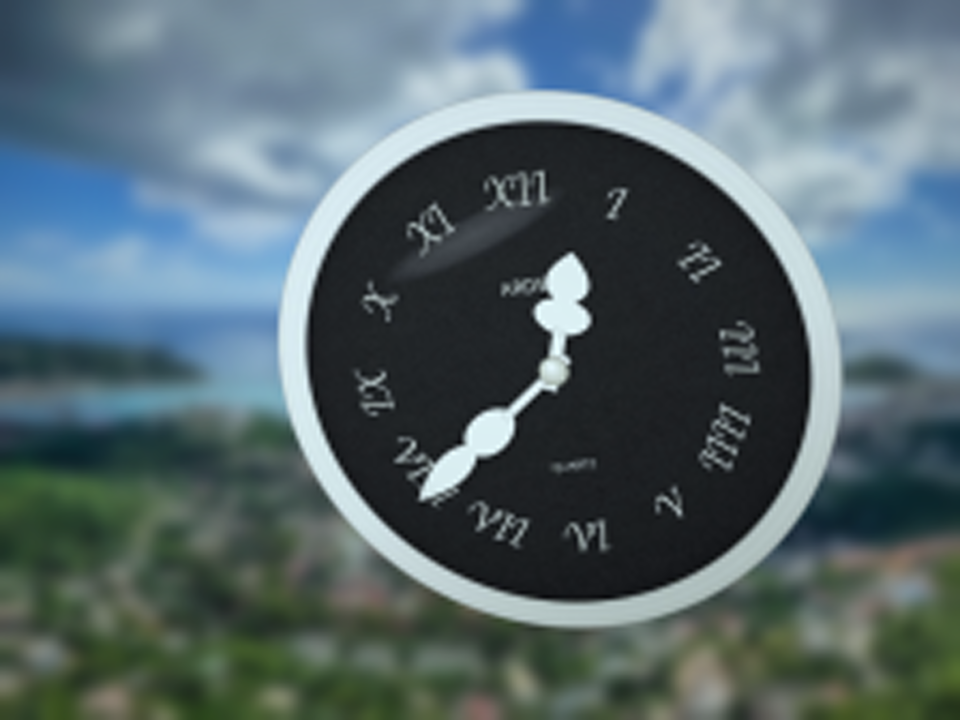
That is 12:39
